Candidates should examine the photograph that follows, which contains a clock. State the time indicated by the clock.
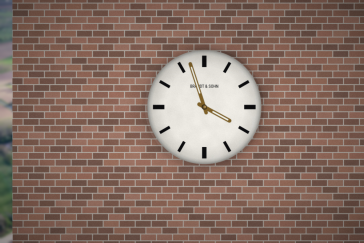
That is 3:57
